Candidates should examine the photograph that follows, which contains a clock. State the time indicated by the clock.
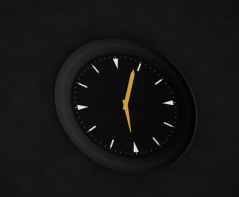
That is 6:04
